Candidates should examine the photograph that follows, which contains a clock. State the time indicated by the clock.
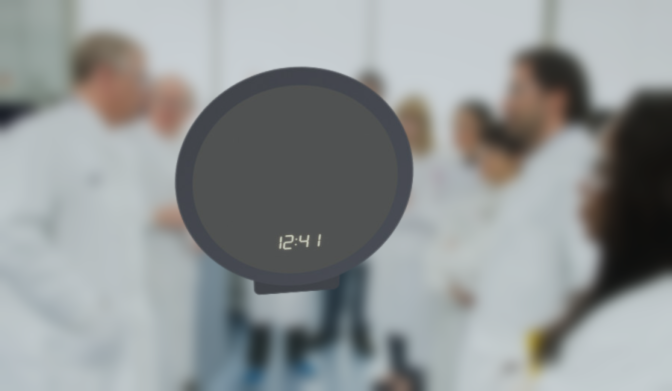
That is 12:41
